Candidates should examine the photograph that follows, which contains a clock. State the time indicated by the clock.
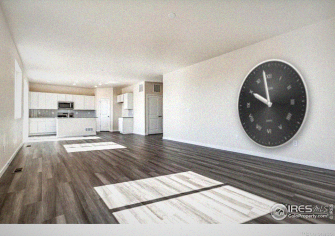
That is 9:58
